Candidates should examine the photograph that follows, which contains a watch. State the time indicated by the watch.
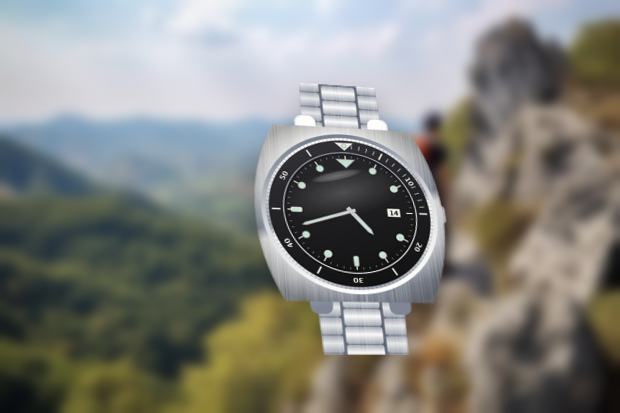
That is 4:42
